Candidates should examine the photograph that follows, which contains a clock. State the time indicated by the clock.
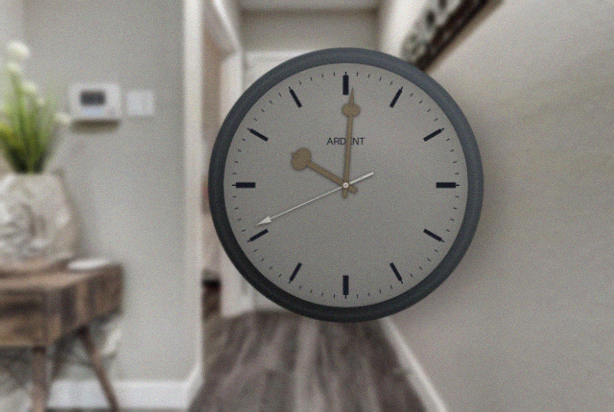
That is 10:00:41
